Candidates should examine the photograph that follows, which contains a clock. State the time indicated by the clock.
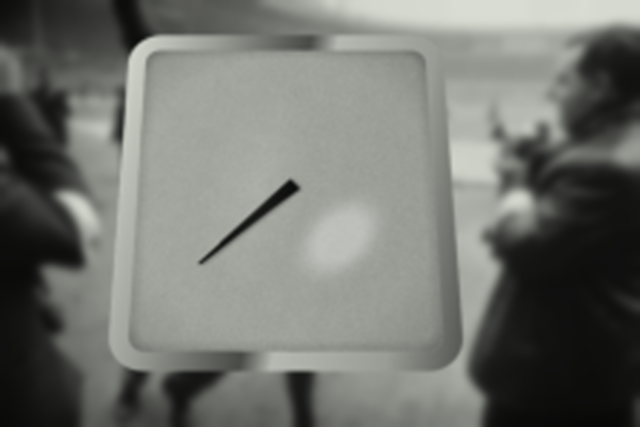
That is 7:38
